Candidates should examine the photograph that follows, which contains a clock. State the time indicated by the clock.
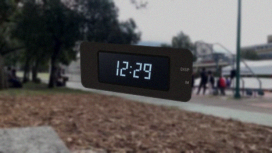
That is 12:29
